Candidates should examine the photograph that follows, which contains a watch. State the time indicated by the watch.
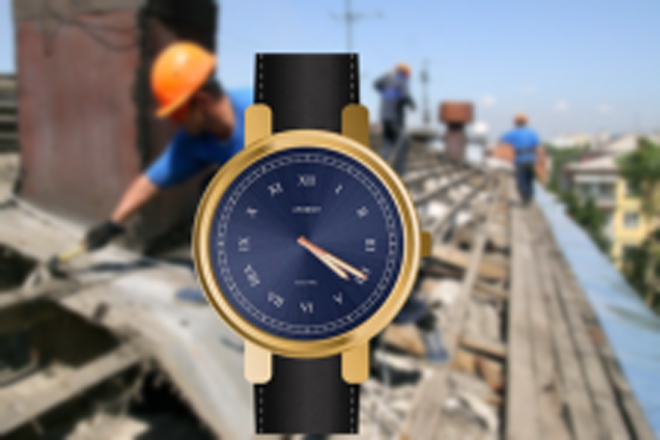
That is 4:20
